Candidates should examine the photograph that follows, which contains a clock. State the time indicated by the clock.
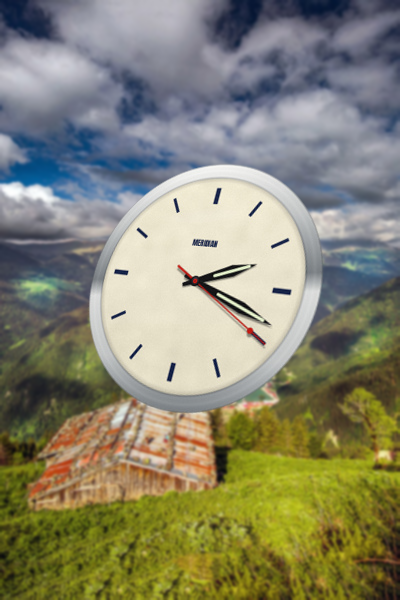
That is 2:18:20
